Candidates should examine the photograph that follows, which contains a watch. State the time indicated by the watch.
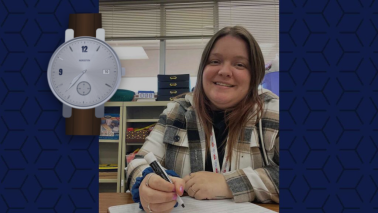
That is 7:37
